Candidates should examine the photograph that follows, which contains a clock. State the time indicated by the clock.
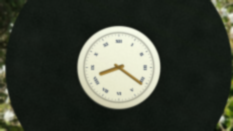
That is 8:21
